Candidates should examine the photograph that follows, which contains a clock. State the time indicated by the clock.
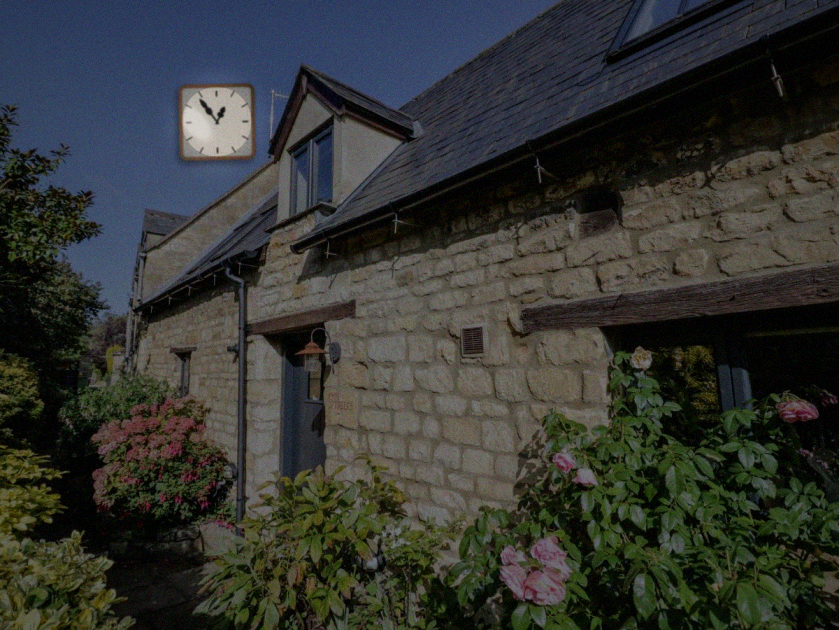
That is 12:54
